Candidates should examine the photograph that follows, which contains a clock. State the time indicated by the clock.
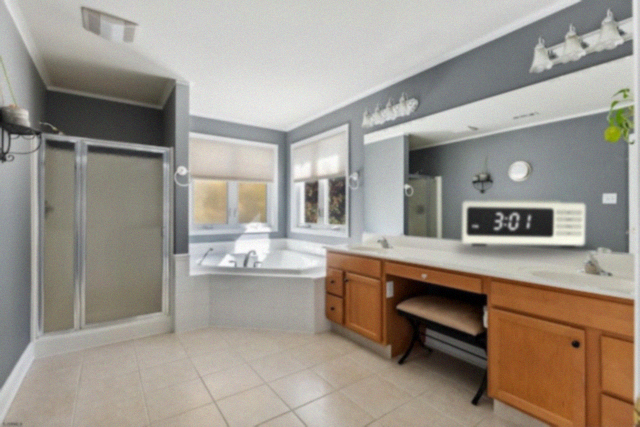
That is 3:01
